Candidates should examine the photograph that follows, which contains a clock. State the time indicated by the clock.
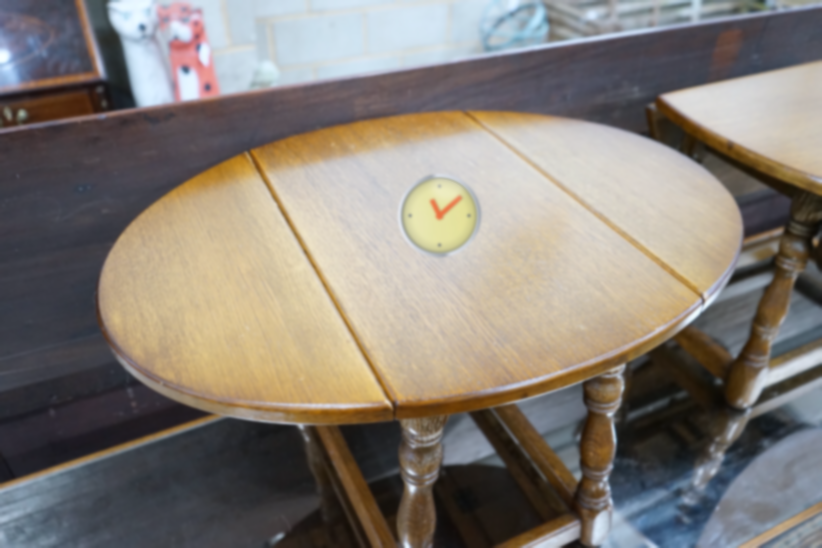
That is 11:08
